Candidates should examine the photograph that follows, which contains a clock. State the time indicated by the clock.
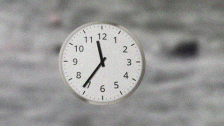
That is 11:36
